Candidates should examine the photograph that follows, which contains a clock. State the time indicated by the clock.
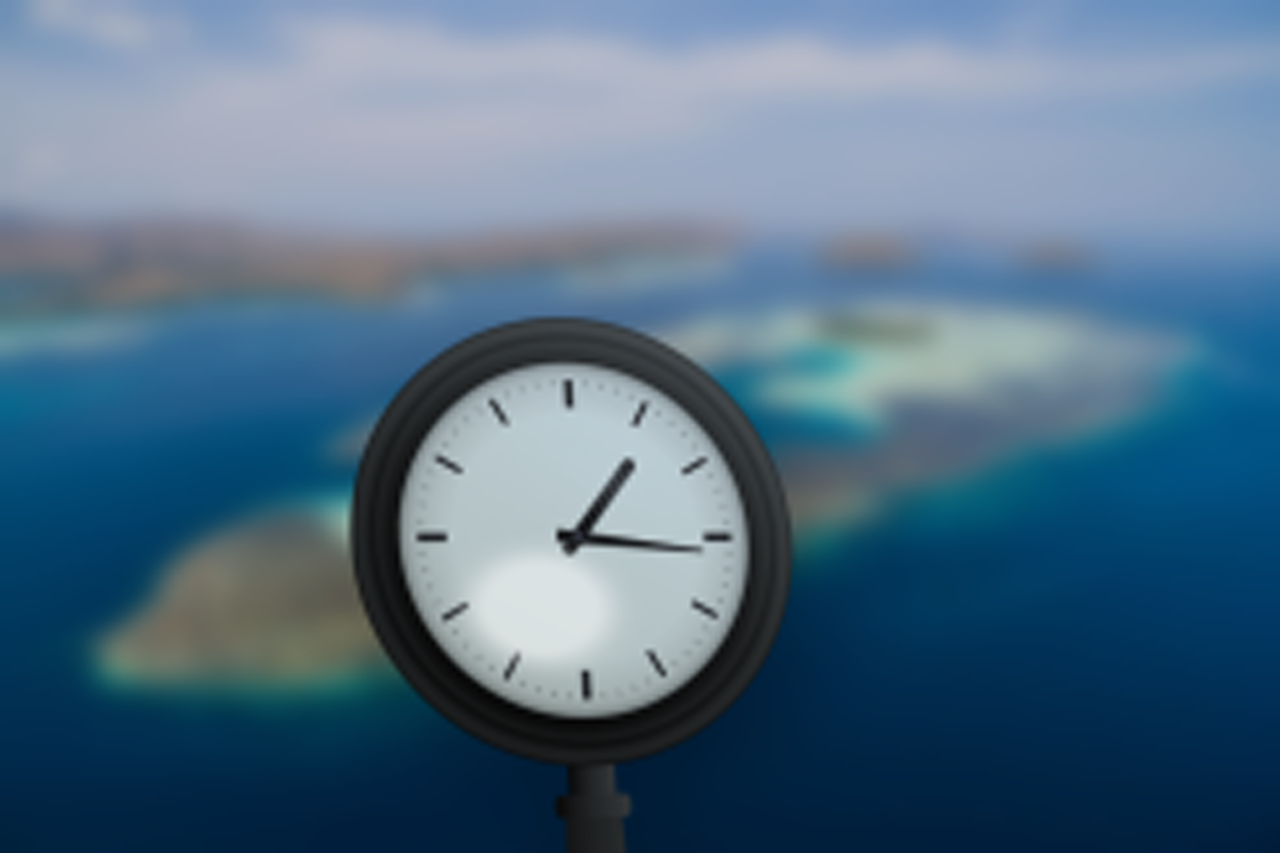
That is 1:16
